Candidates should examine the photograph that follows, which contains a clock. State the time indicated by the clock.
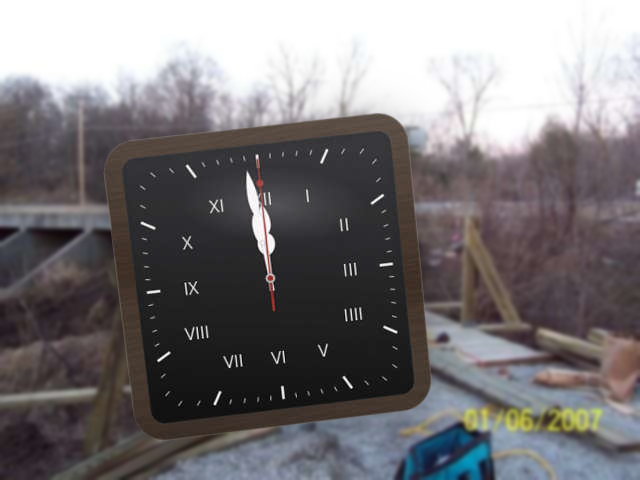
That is 11:59:00
